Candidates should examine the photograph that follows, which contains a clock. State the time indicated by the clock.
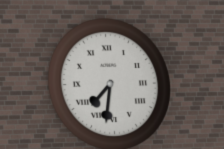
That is 7:32
